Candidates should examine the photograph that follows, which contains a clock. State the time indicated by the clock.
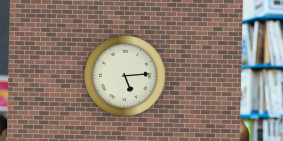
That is 5:14
